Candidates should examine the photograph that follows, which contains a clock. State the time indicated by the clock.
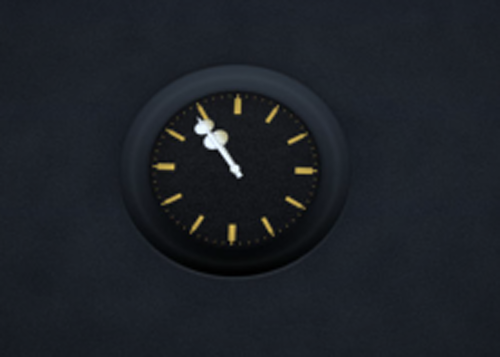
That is 10:54
